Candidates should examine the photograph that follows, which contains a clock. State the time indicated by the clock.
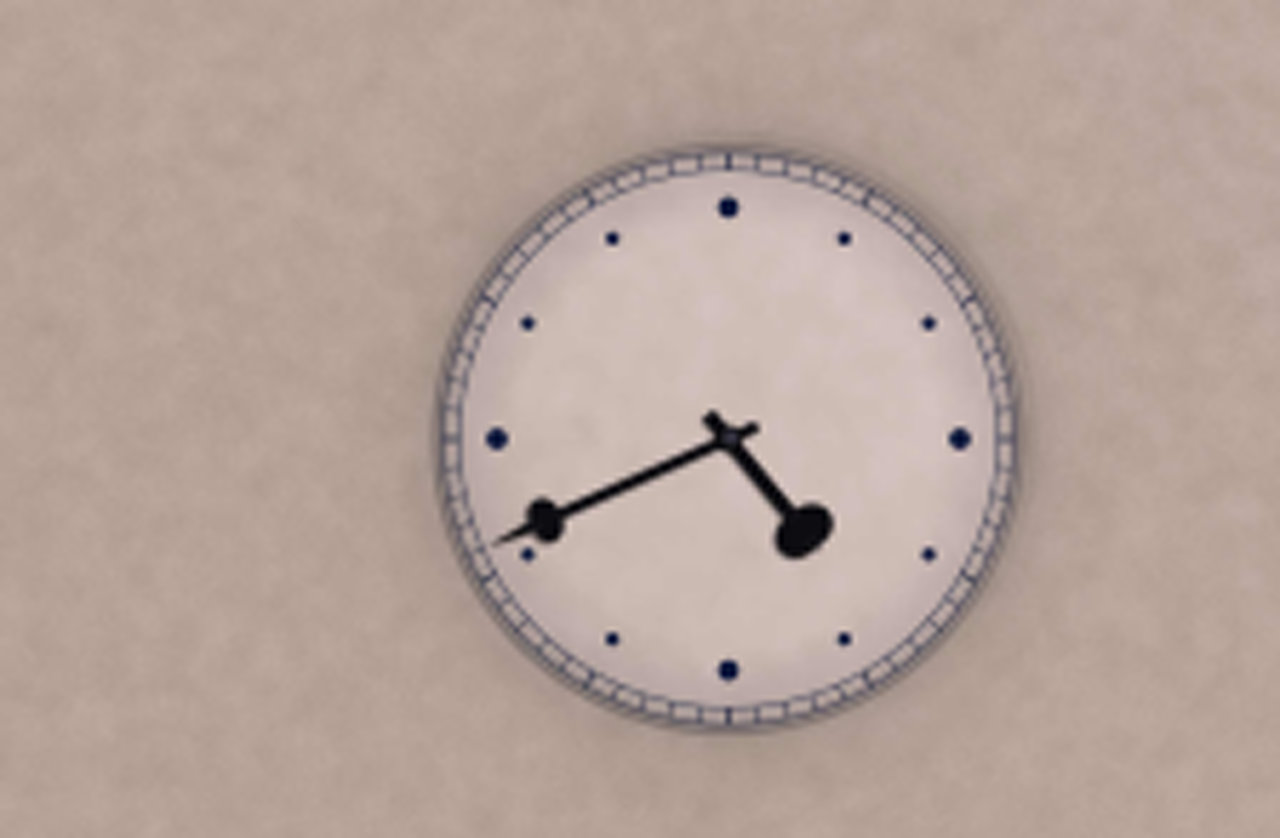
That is 4:41
